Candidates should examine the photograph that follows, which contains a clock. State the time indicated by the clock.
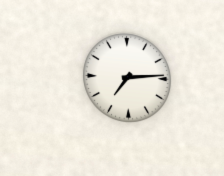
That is 7:14
